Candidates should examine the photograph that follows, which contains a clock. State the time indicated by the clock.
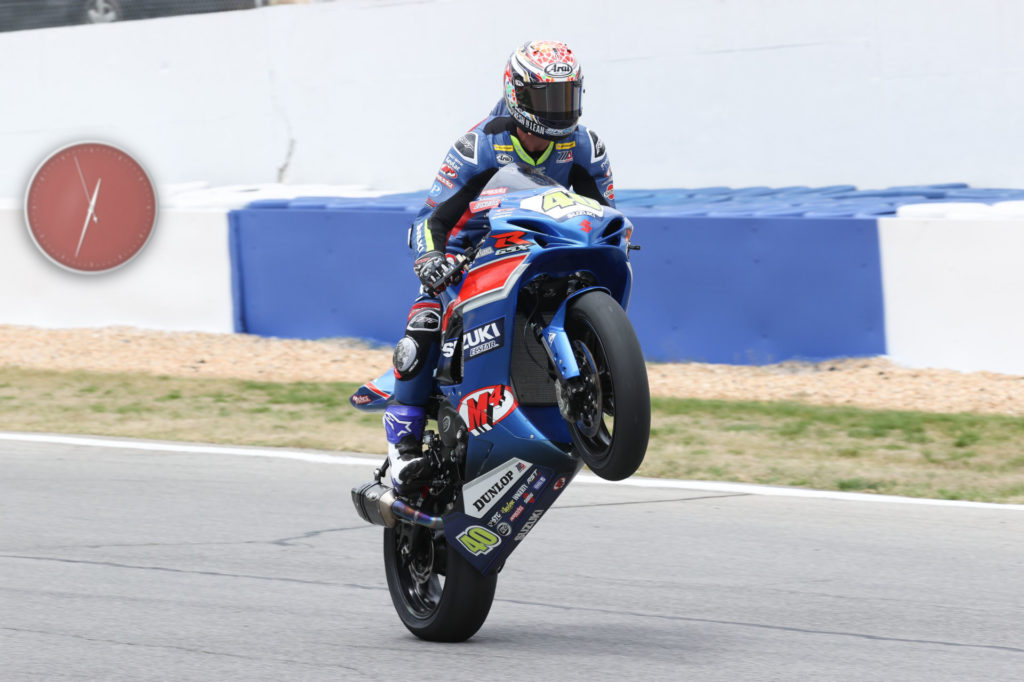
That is 12:32:57
